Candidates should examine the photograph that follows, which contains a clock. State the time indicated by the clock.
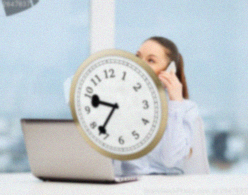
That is 9:37
